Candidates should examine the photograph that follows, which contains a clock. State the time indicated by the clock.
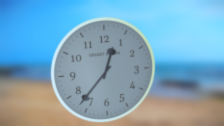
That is 12:37
